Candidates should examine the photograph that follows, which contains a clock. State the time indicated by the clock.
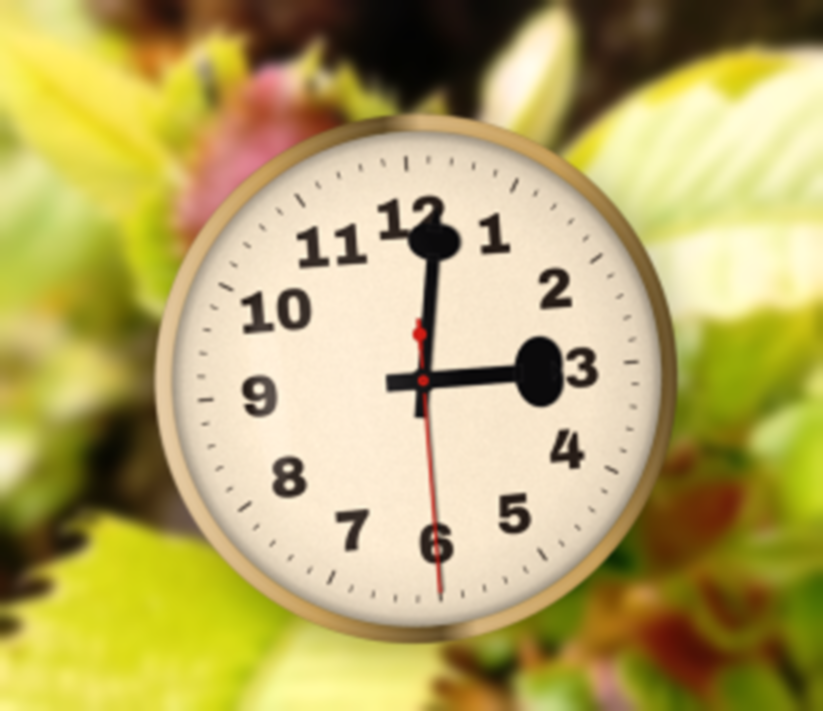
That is 3:01:30
